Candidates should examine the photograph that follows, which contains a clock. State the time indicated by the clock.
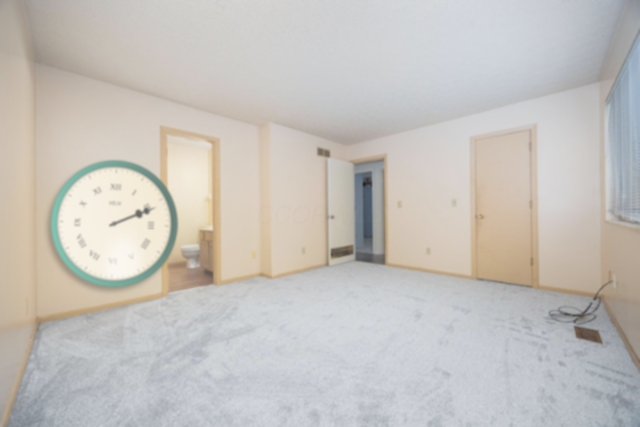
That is 2:11
